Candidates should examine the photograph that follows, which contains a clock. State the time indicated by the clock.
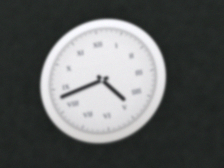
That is 4:43
